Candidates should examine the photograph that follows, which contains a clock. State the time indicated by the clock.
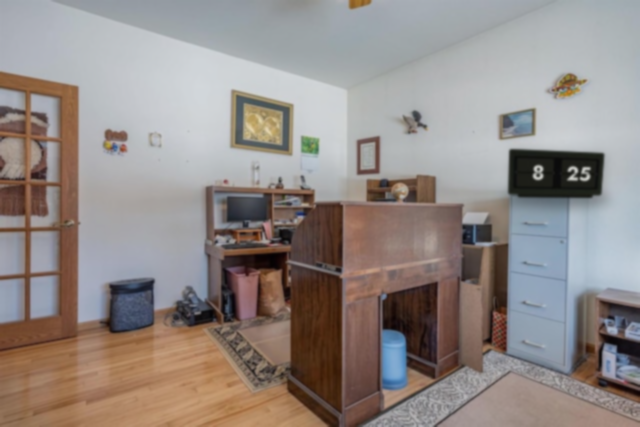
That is 8:25
